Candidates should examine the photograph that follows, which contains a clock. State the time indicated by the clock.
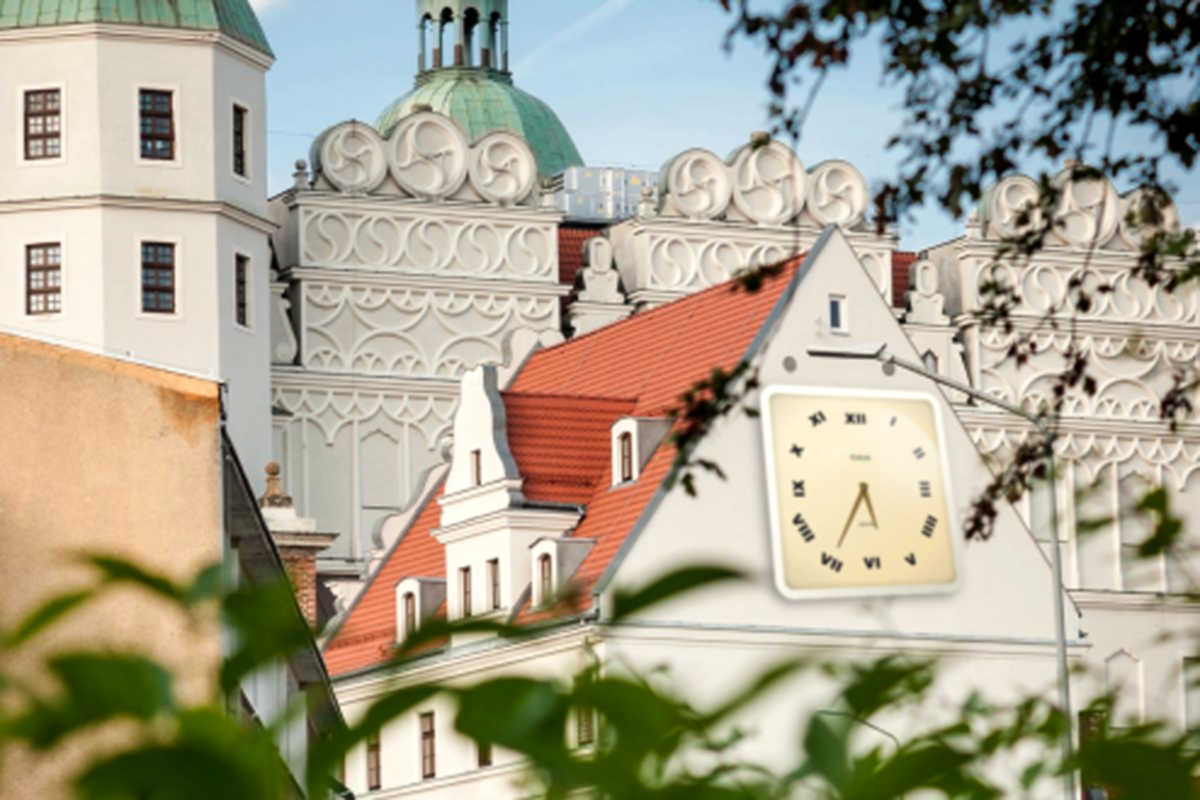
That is 5:35
